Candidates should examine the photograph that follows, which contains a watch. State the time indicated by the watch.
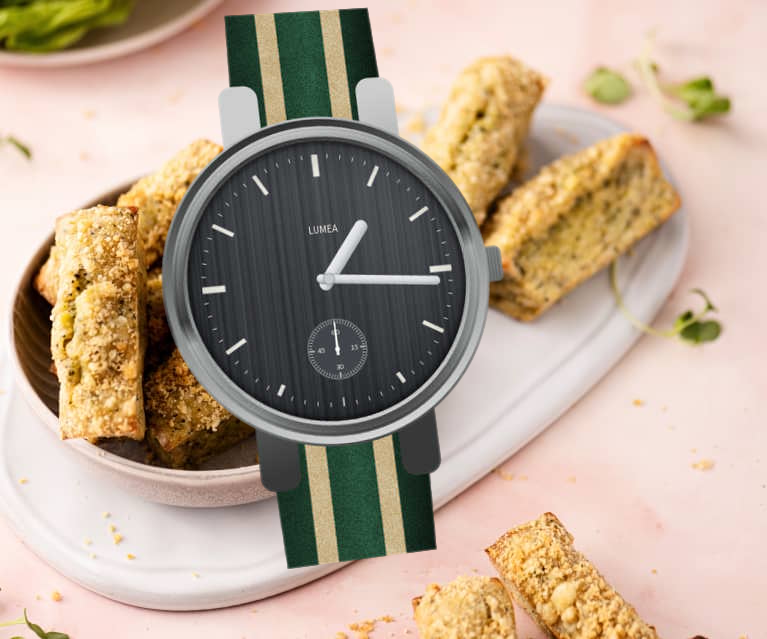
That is 1:16
